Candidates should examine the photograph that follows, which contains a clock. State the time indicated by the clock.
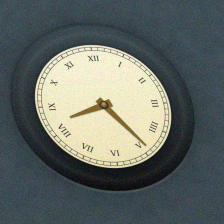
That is 8:24
